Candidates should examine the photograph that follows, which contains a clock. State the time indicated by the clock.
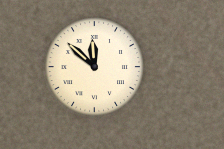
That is 11:52
